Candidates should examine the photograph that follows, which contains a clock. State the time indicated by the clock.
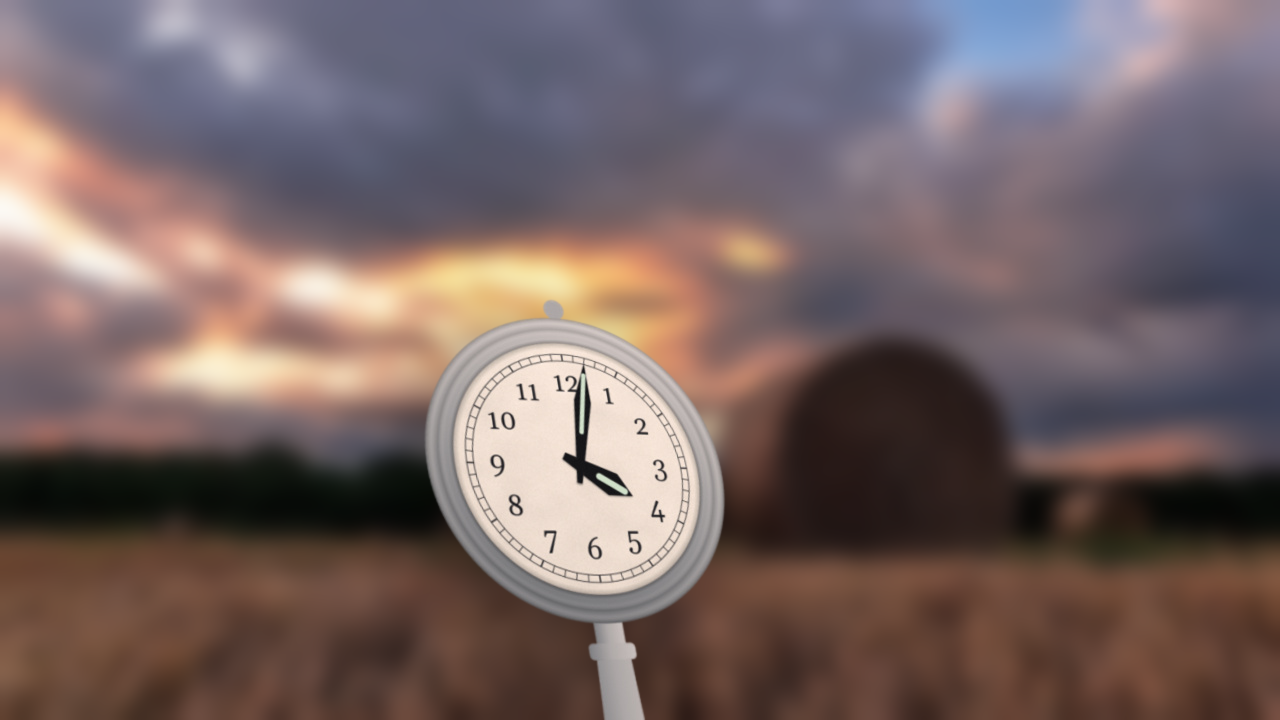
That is 4:02
